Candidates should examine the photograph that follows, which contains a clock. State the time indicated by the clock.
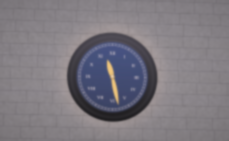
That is 11:28
